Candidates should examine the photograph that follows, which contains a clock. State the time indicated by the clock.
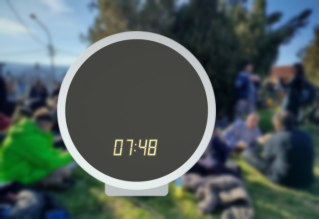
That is 7:48
